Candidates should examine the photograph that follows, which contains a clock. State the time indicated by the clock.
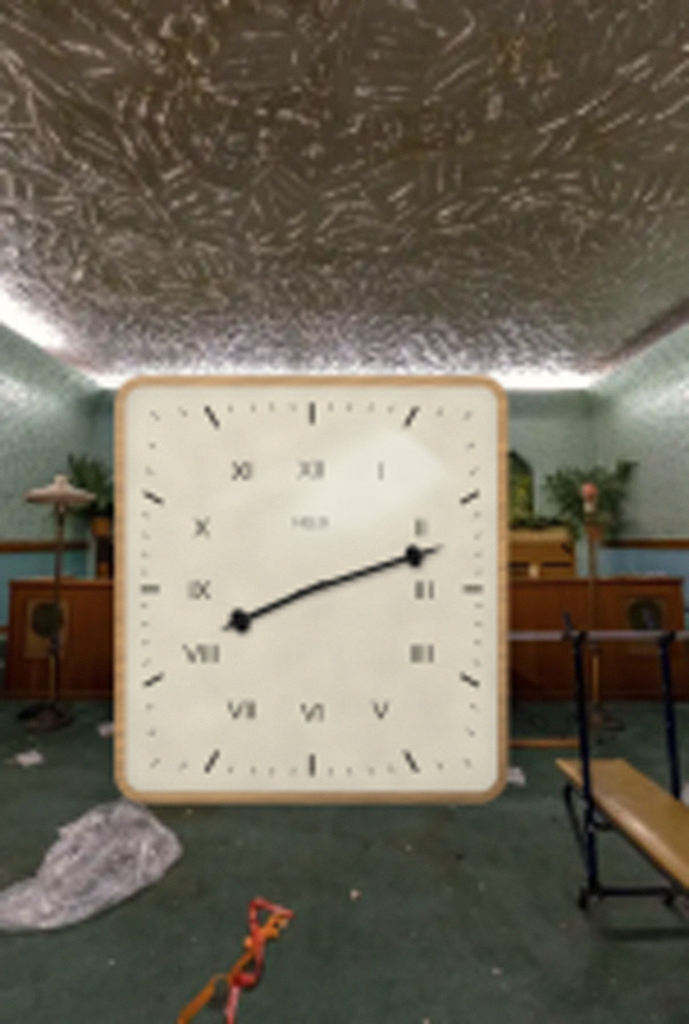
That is 8:12
